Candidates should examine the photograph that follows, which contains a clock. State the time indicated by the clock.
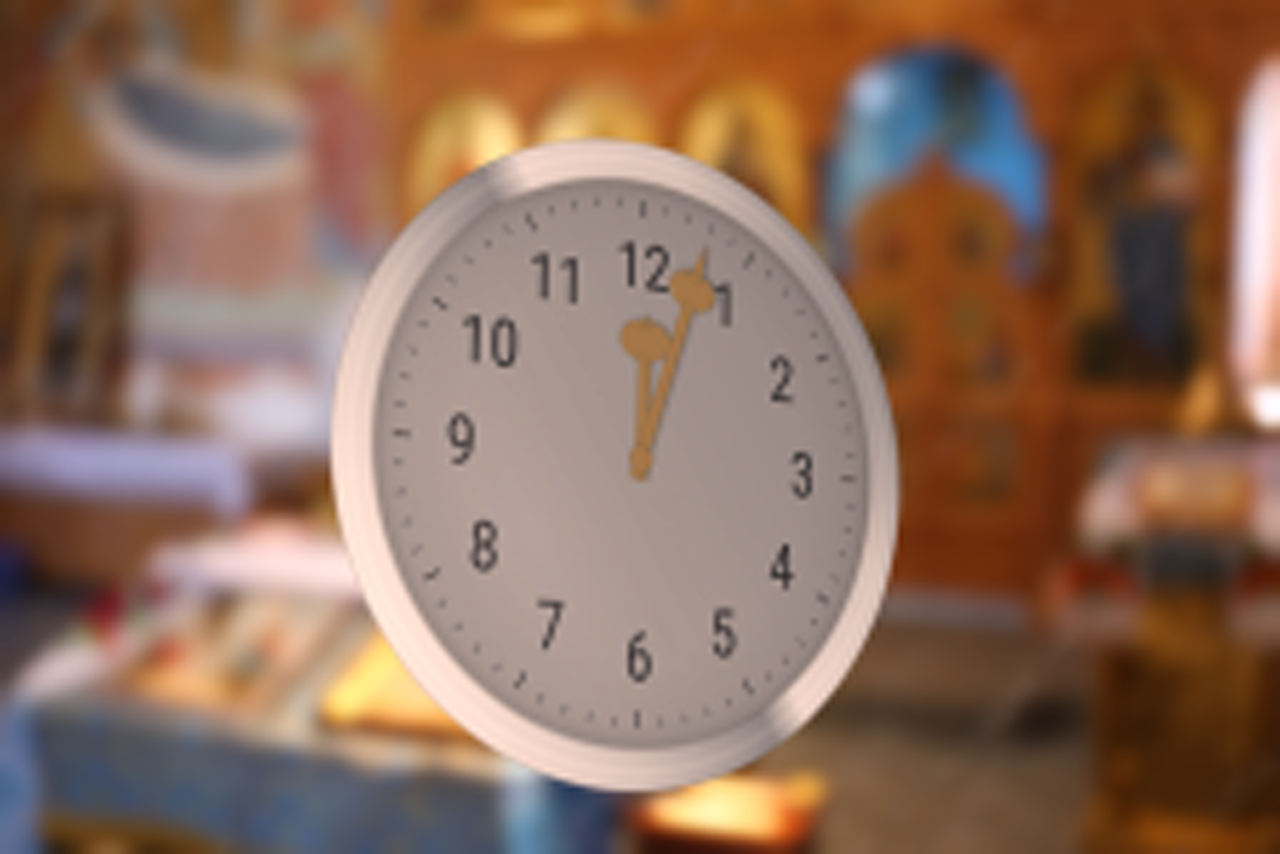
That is 12:03
